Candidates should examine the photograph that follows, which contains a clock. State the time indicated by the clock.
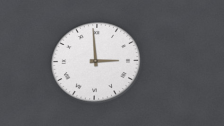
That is 2:59
